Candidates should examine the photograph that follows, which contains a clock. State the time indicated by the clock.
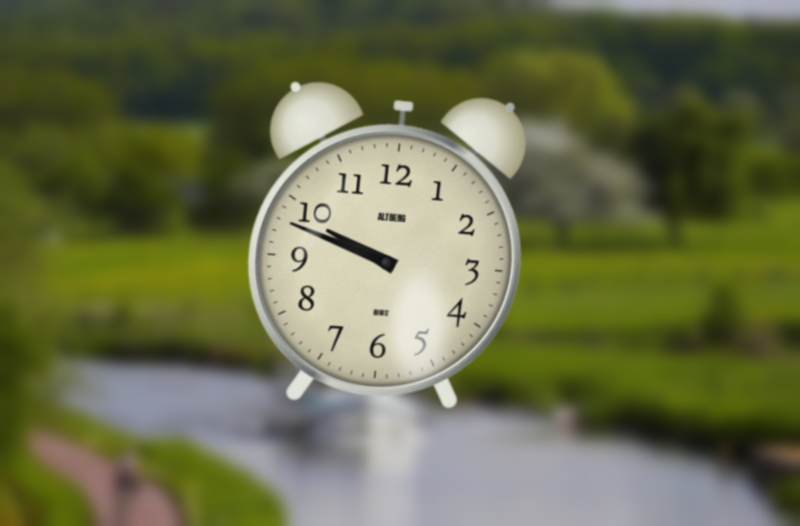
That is 9:48
